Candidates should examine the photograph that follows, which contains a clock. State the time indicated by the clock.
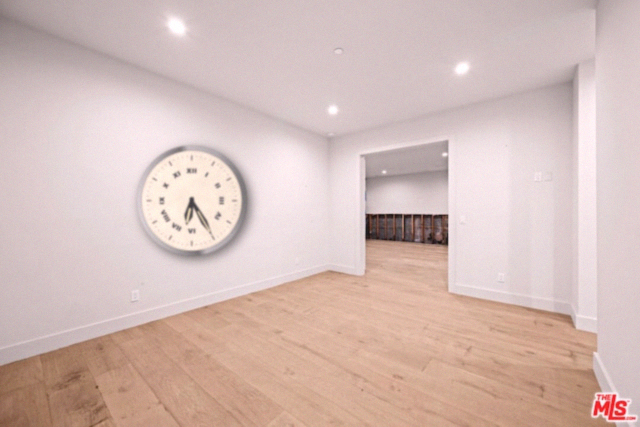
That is 6:25
